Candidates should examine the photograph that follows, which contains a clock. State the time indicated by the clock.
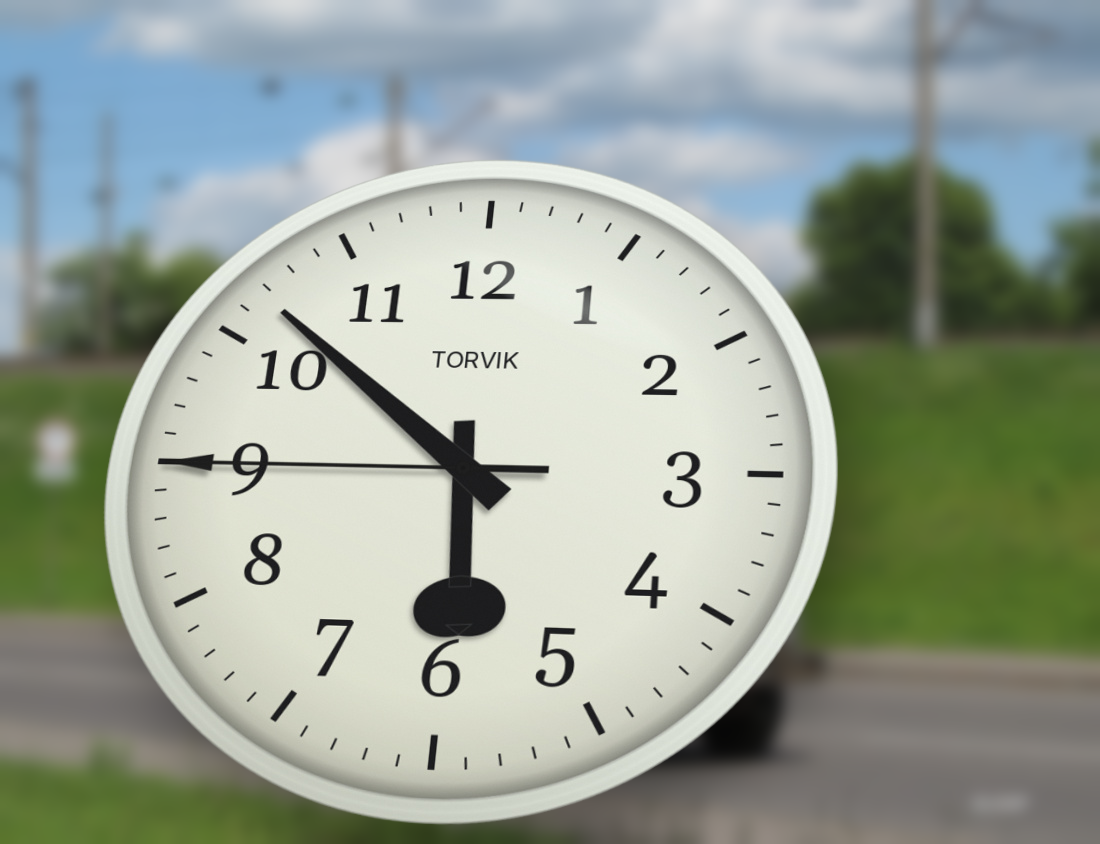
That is 5:51:45
